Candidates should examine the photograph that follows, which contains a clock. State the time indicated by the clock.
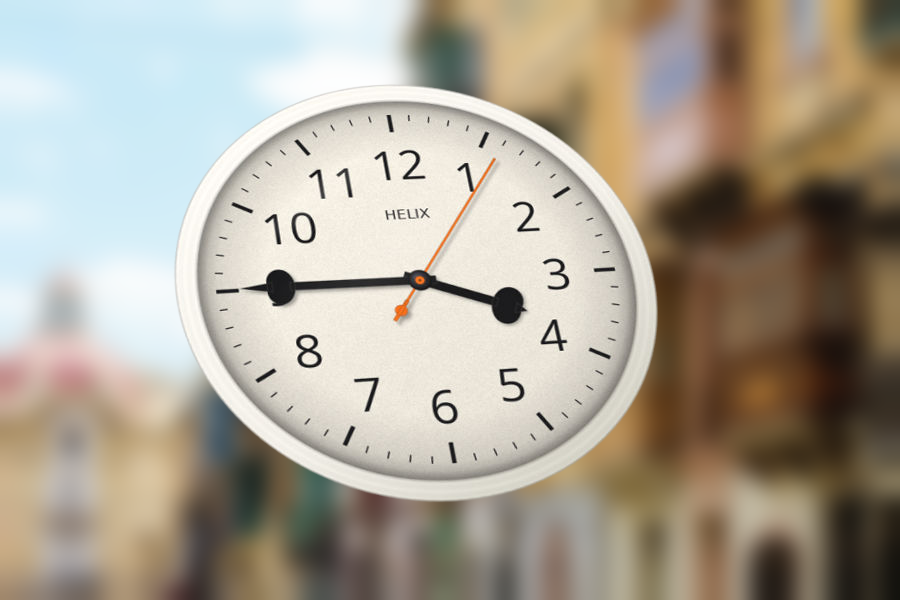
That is 3:45:06
